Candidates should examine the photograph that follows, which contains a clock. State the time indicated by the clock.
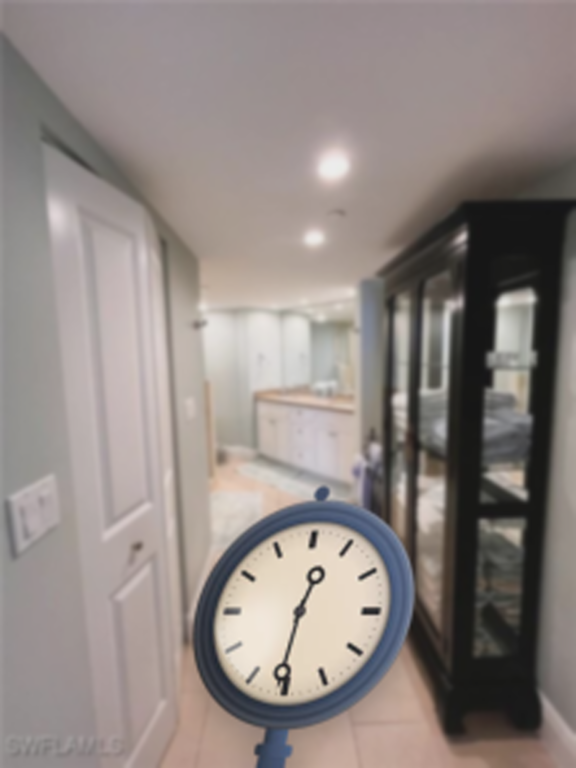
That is 12:31
